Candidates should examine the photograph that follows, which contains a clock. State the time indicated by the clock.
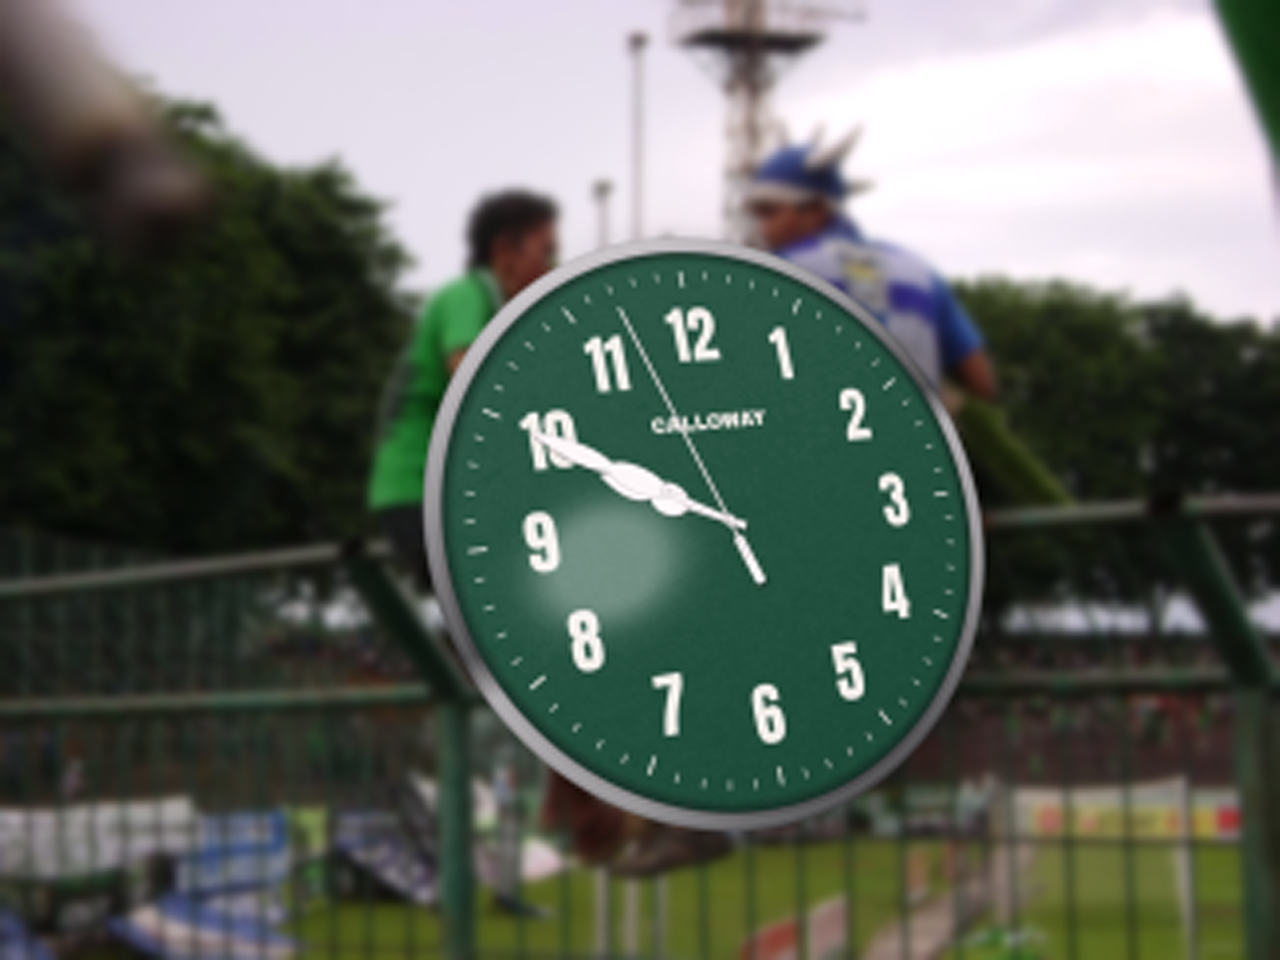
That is 9:49:57
